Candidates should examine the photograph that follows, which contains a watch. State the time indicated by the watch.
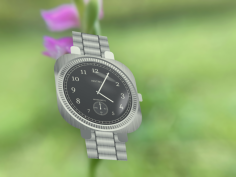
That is 4:05
